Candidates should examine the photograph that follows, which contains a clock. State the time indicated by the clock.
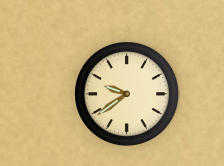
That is 9:39
